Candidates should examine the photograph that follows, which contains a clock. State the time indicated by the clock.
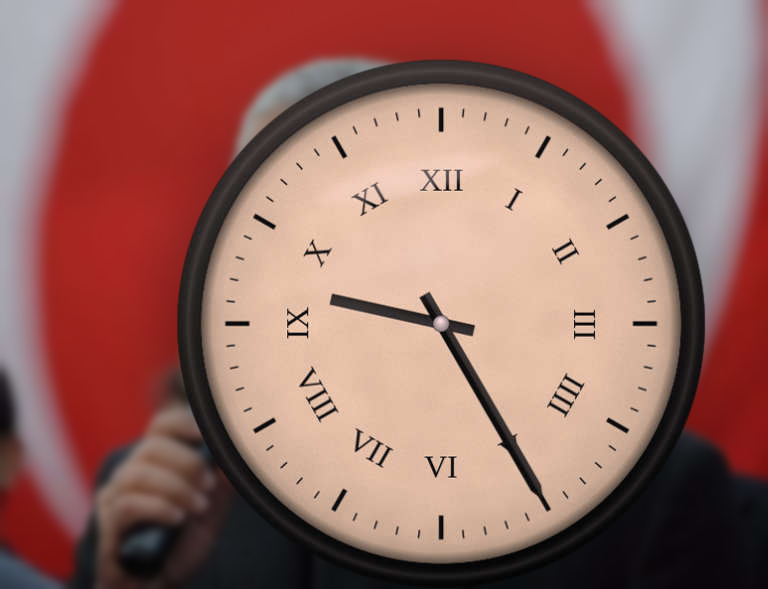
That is 9:25
